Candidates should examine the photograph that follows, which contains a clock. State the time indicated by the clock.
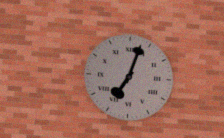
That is 7:03
